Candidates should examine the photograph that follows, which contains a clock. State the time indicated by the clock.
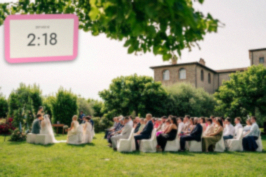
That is 2:18
